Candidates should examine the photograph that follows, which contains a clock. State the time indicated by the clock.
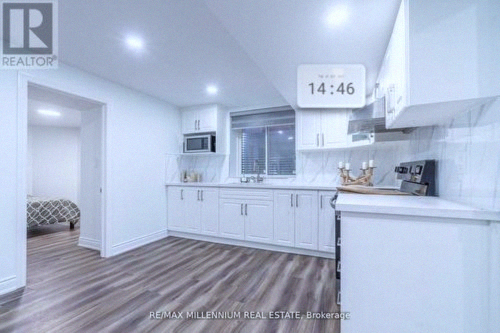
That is 14:46
